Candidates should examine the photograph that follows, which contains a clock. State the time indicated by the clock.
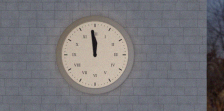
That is 11:59
